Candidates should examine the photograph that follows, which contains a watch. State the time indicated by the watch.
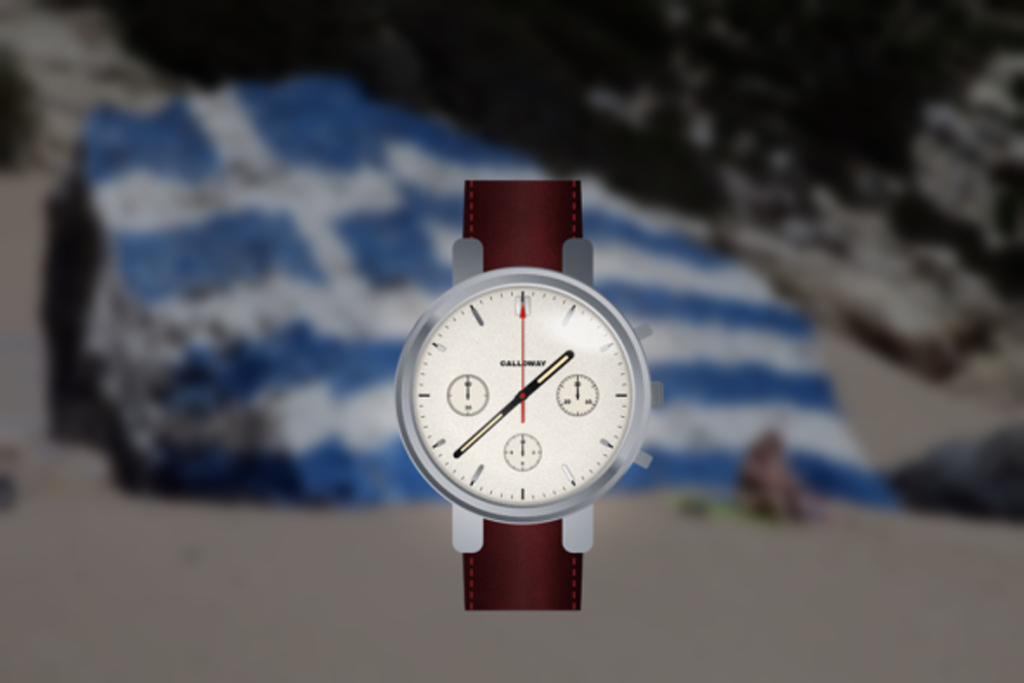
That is 1:38
